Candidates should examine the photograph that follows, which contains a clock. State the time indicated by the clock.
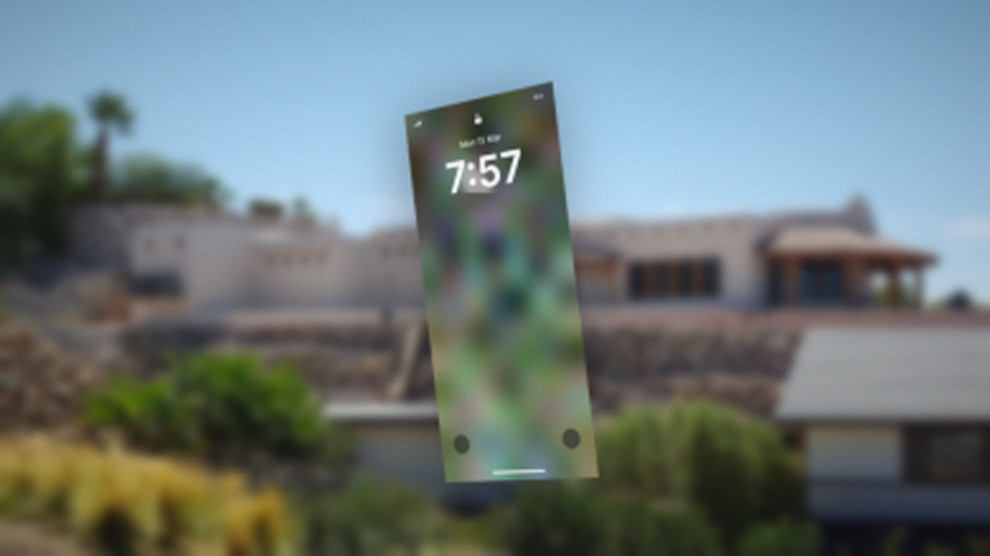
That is 7:57
